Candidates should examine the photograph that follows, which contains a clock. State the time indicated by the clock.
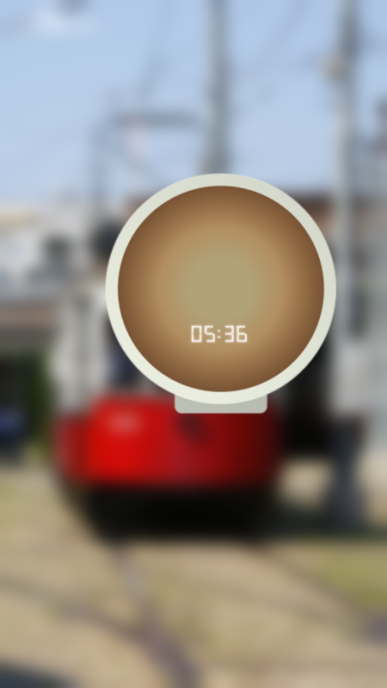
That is 5:36
